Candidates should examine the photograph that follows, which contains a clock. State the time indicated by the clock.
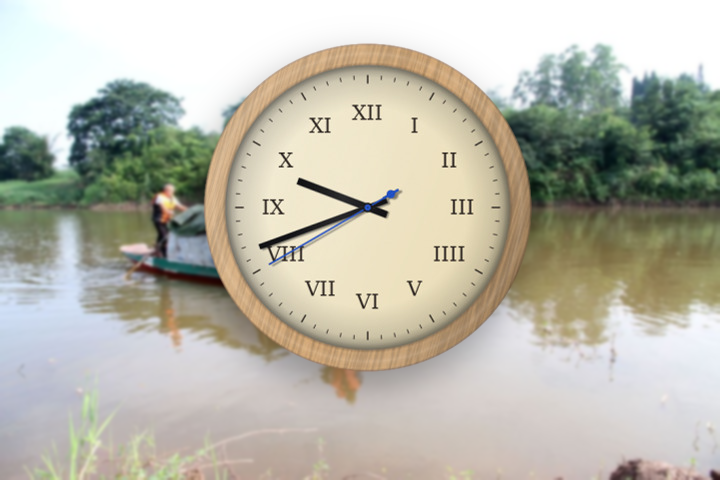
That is 9:41:40
